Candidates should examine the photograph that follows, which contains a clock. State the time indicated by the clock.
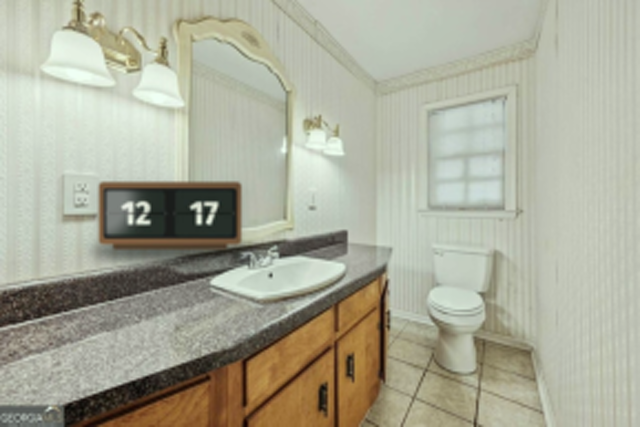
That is 12:17
